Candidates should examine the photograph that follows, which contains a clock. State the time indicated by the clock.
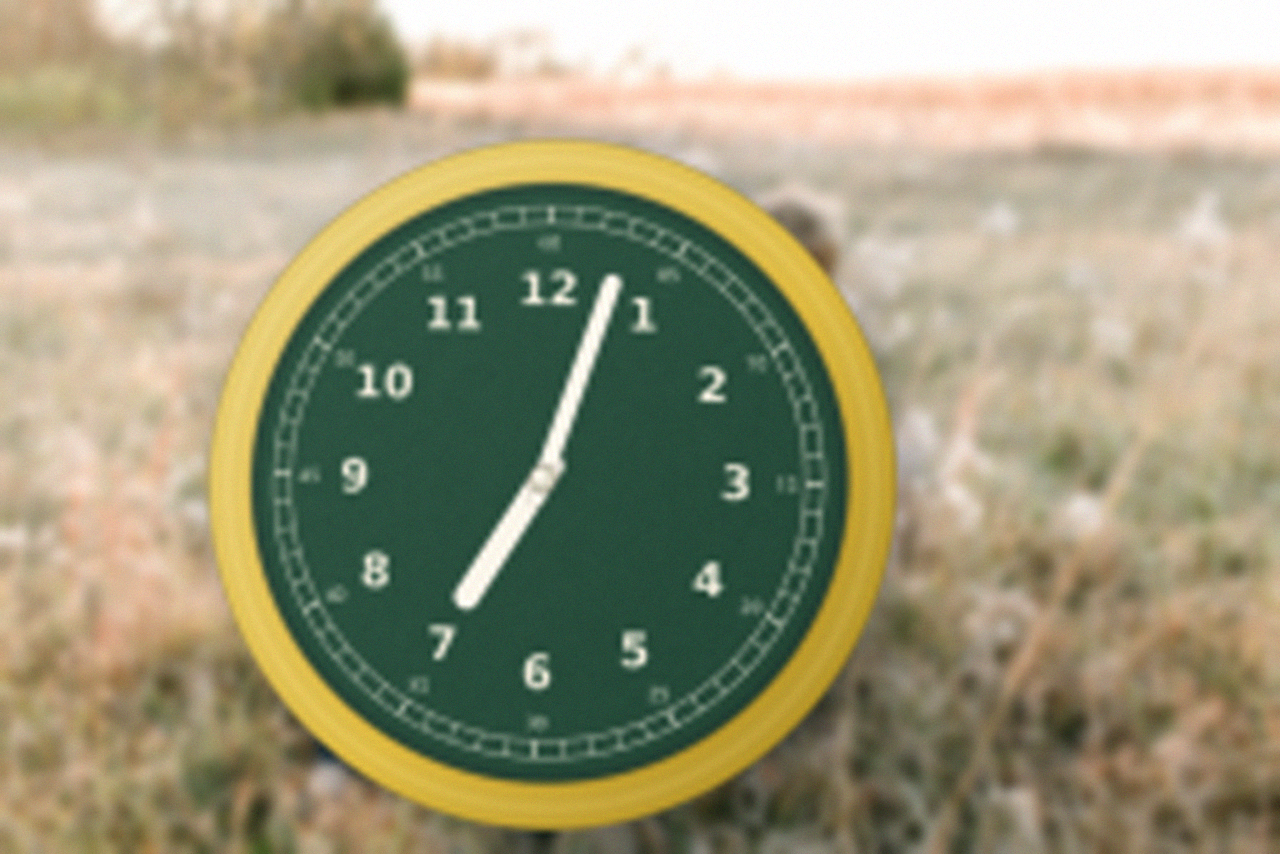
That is 7:03
